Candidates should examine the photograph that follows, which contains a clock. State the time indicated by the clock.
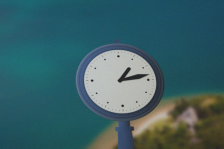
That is 1:13
